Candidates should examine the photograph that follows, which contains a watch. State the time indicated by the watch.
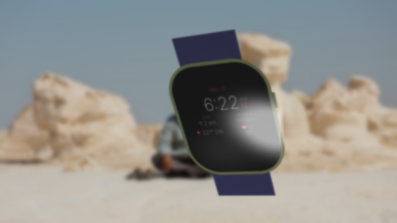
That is 6:22
